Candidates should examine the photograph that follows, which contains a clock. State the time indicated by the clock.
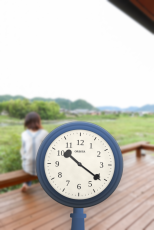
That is 10:21
